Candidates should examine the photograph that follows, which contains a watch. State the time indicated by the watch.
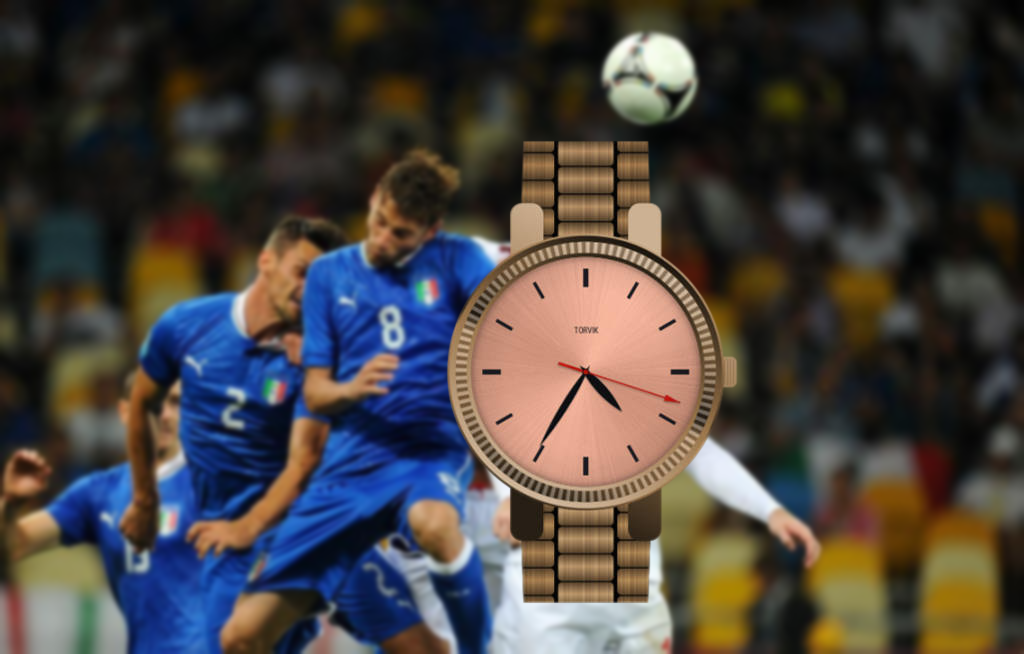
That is 4:35:18
